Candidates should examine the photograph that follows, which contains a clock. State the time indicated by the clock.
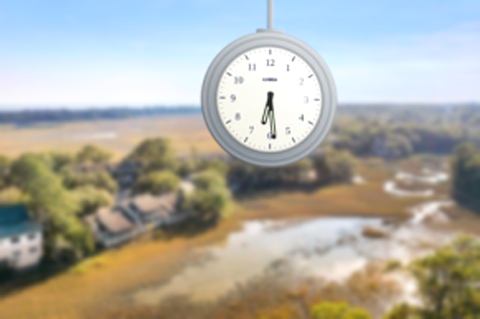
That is 6:29
